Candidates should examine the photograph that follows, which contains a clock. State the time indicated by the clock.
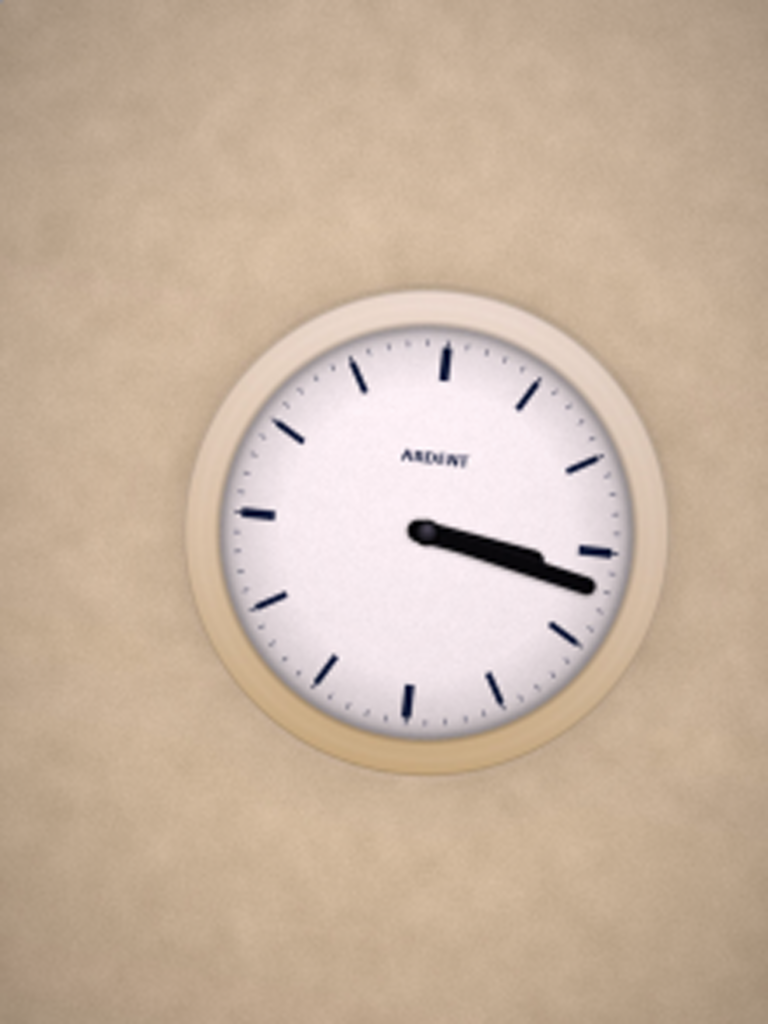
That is 3:17
